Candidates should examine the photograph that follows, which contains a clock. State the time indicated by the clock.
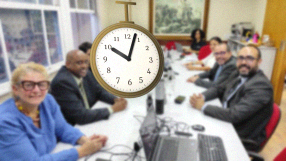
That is 10:03
